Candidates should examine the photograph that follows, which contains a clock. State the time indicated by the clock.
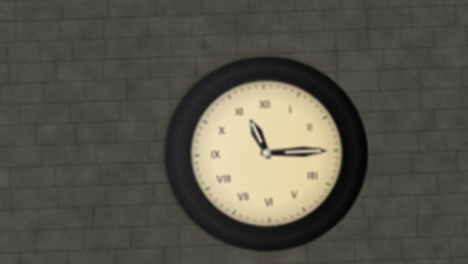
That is 11:15
